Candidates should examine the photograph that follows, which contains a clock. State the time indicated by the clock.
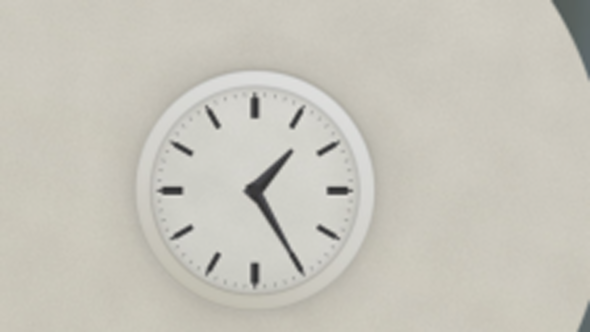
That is 1:25
